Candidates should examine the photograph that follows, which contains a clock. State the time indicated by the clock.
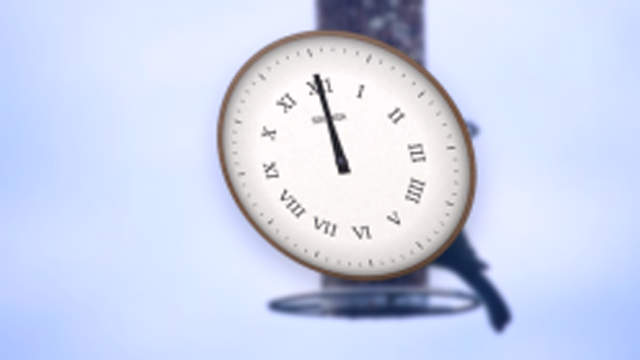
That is 12:00
